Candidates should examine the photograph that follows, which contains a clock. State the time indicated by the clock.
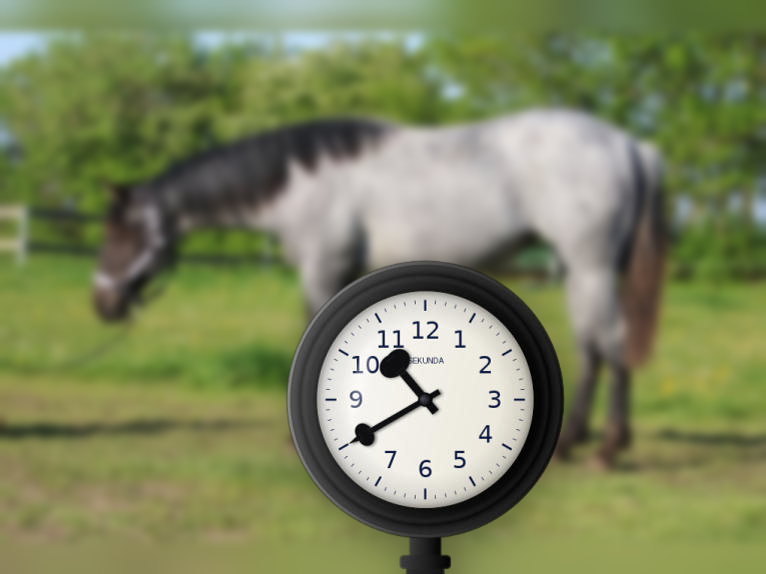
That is 10:40
